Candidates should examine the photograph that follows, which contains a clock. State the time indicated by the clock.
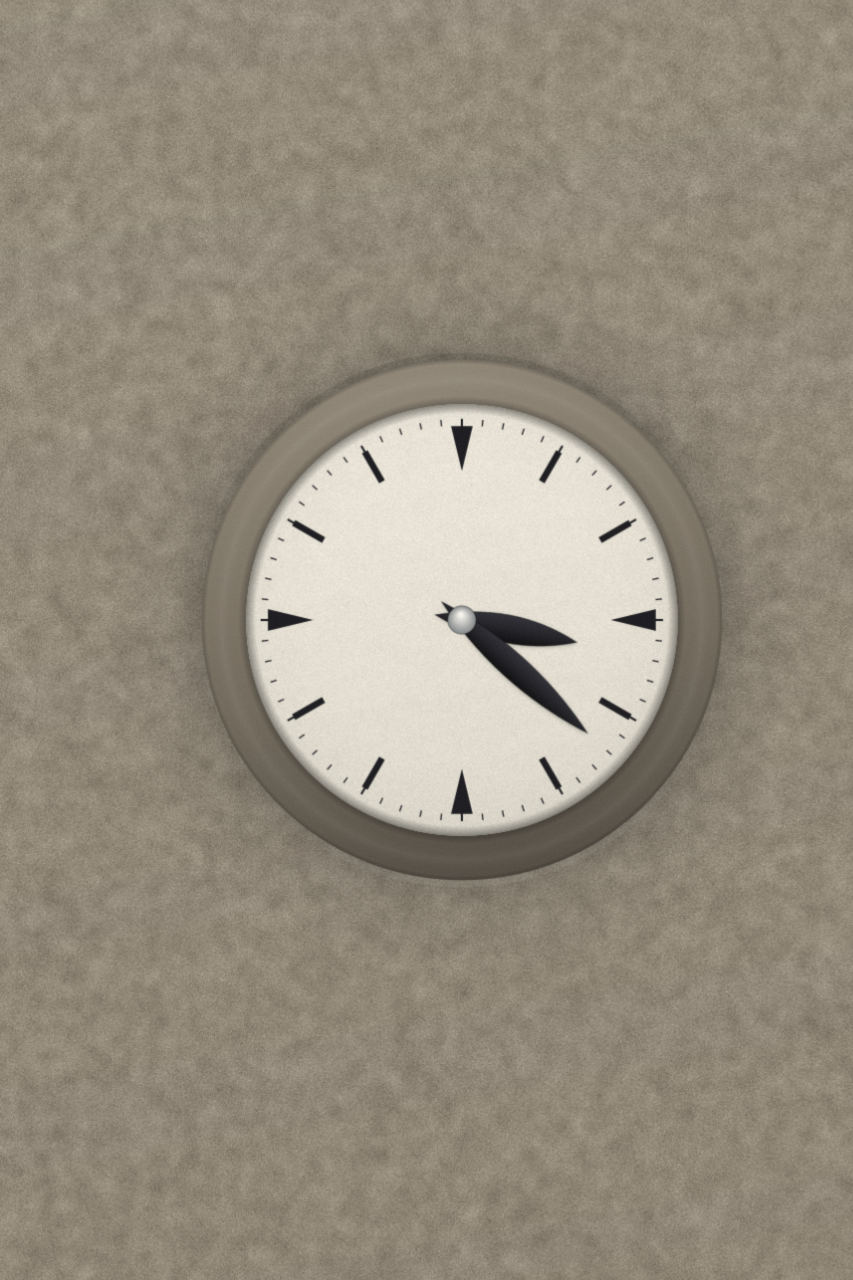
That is 3:22
